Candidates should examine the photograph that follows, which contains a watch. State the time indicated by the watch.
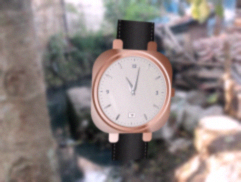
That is 11:02
